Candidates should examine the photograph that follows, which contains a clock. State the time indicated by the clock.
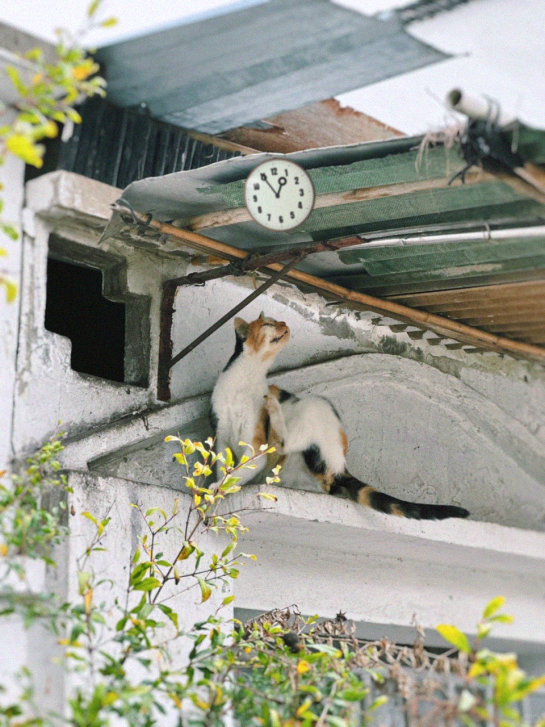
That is 12:55
